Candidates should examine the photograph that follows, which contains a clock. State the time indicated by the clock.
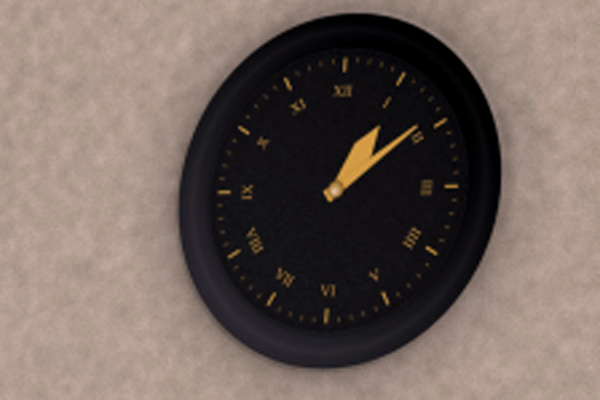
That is 1:09
